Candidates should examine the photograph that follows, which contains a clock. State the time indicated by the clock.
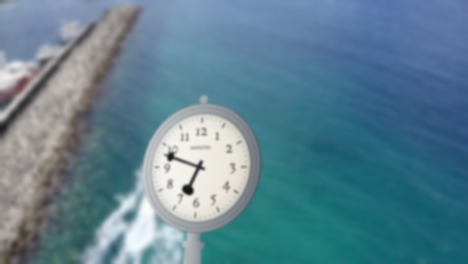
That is 6:48
